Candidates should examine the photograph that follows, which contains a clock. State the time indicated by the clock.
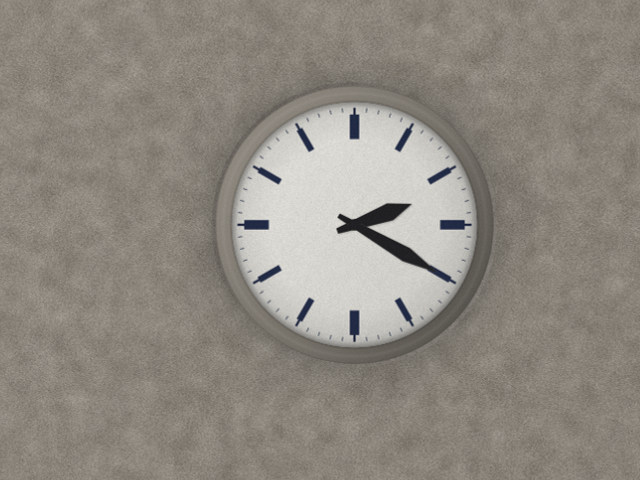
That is 2:20
